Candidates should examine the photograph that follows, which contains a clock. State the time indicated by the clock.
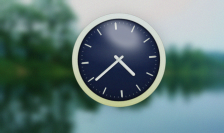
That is 4:39
